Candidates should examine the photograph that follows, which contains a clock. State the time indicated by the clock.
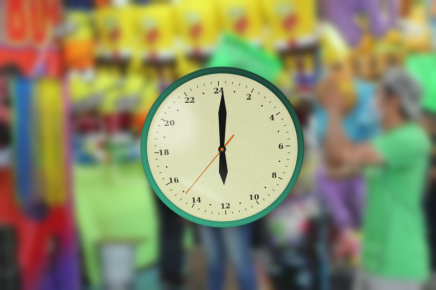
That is 12:00:37
